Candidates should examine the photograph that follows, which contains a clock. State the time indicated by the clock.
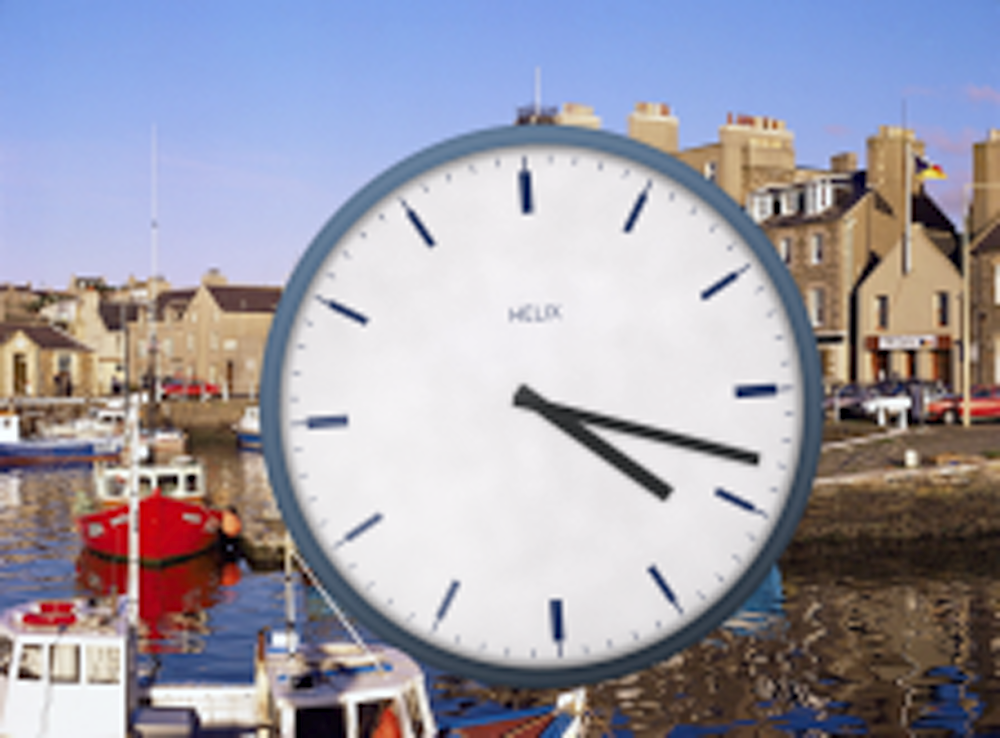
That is 4:18
